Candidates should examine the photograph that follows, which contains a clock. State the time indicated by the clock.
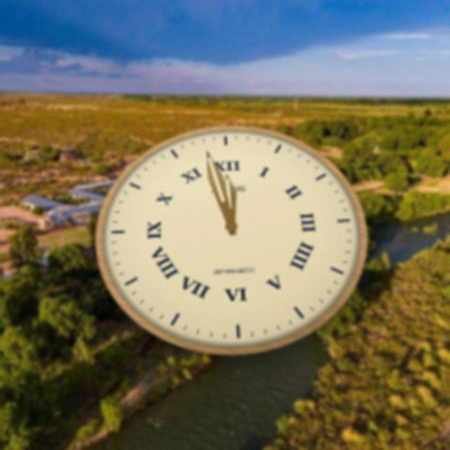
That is 11:58
